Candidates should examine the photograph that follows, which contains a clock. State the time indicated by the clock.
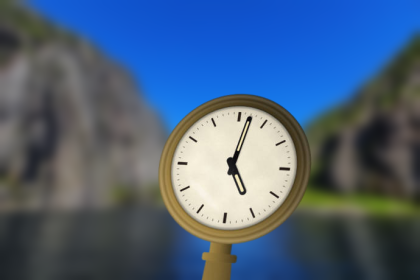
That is 5:02
